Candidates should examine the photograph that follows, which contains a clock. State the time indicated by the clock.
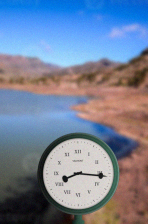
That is 8:16
